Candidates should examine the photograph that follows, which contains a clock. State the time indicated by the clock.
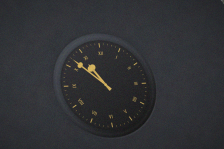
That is 10:52
